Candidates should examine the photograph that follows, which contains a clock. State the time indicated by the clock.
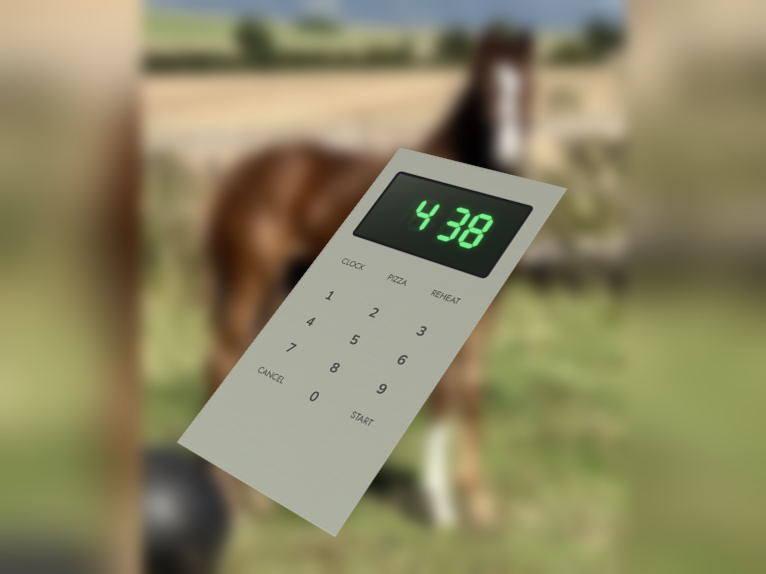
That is 4:38
